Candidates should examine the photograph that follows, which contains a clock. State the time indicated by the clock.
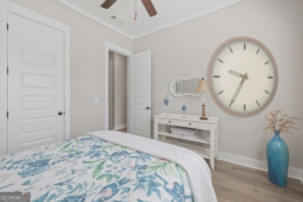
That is 9:35
